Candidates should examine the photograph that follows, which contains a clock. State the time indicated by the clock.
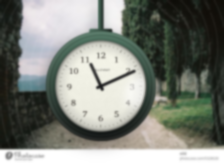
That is 11:11
